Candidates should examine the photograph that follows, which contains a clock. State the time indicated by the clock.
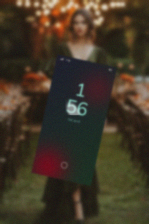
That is 1:56
